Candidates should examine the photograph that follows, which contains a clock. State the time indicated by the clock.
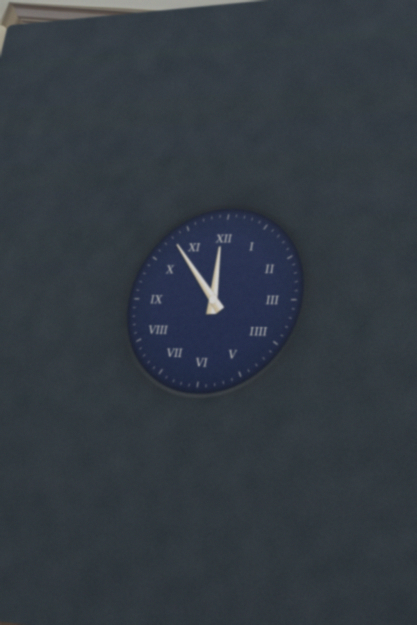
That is 11:53
